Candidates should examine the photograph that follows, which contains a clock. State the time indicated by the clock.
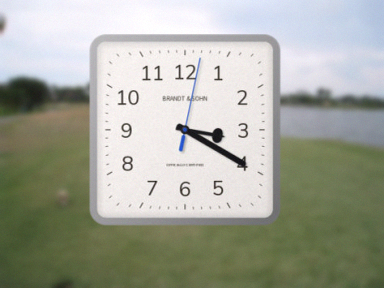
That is 3:20:02
